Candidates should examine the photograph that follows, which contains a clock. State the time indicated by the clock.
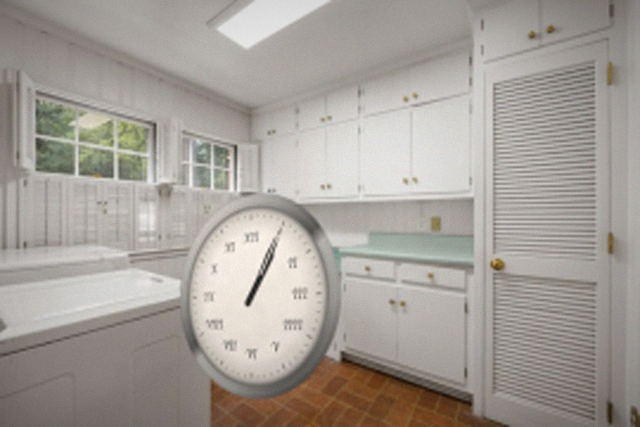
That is 1:05
